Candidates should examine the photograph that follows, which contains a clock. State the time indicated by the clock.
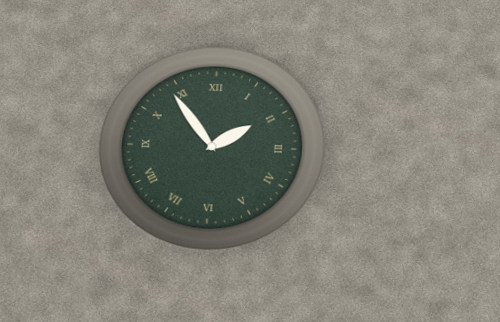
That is 1:54
